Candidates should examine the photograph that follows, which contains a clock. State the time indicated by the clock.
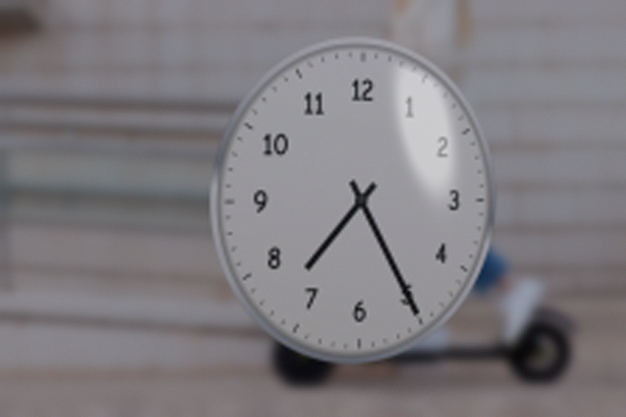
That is 7:25
